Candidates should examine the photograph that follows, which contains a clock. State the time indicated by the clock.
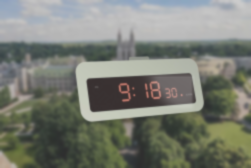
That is 9:18:30
